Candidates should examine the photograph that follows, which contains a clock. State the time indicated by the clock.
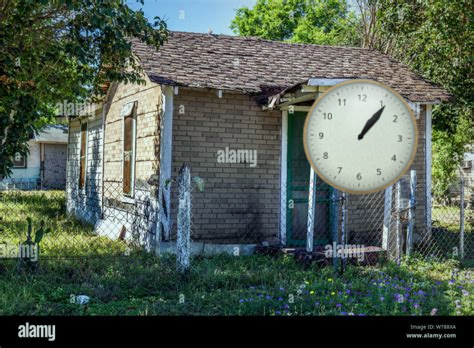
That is 1:06
